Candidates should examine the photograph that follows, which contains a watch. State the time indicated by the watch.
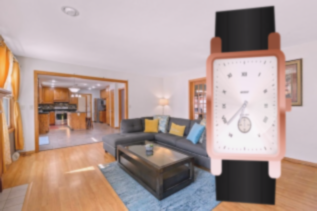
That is 6:38
